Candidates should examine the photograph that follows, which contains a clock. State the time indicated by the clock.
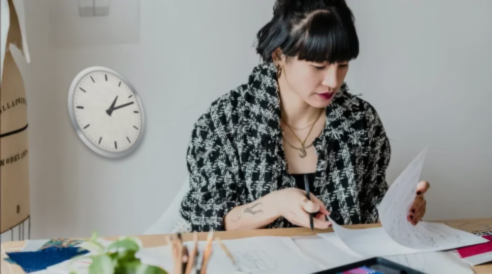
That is 1:12
